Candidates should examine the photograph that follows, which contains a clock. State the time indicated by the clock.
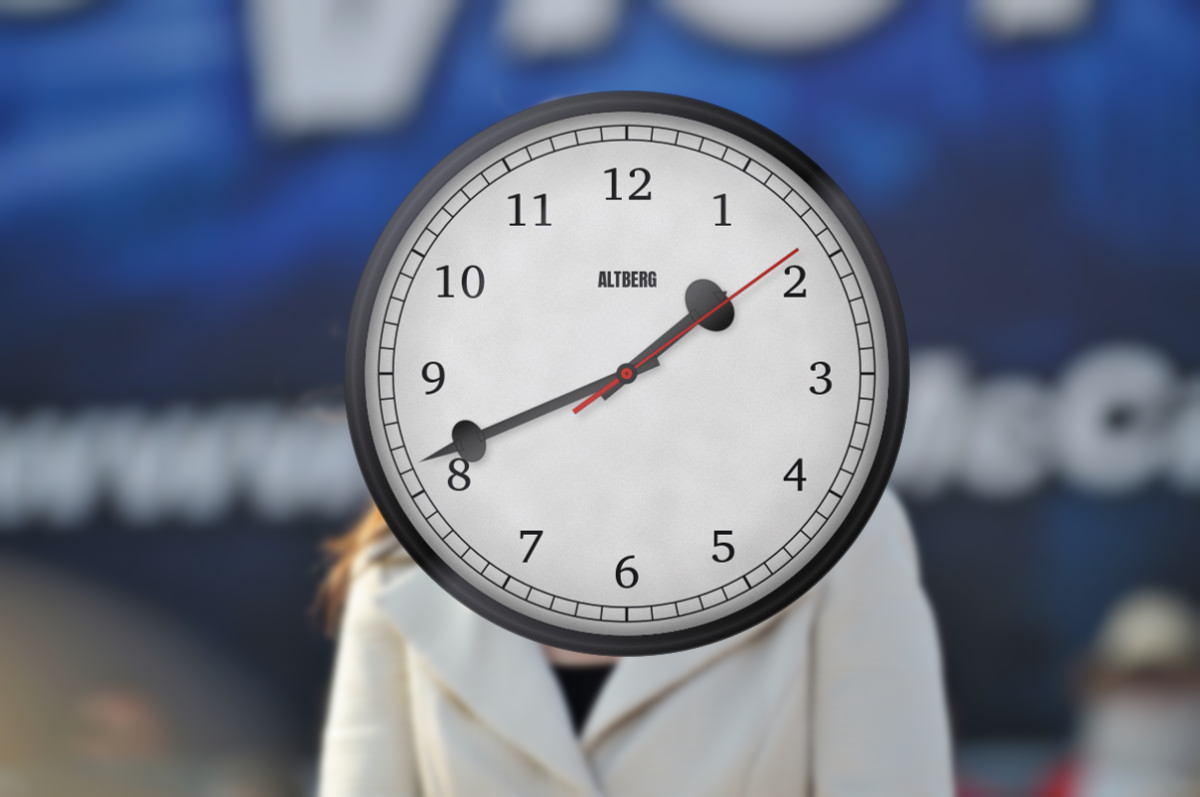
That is 1:41:09
